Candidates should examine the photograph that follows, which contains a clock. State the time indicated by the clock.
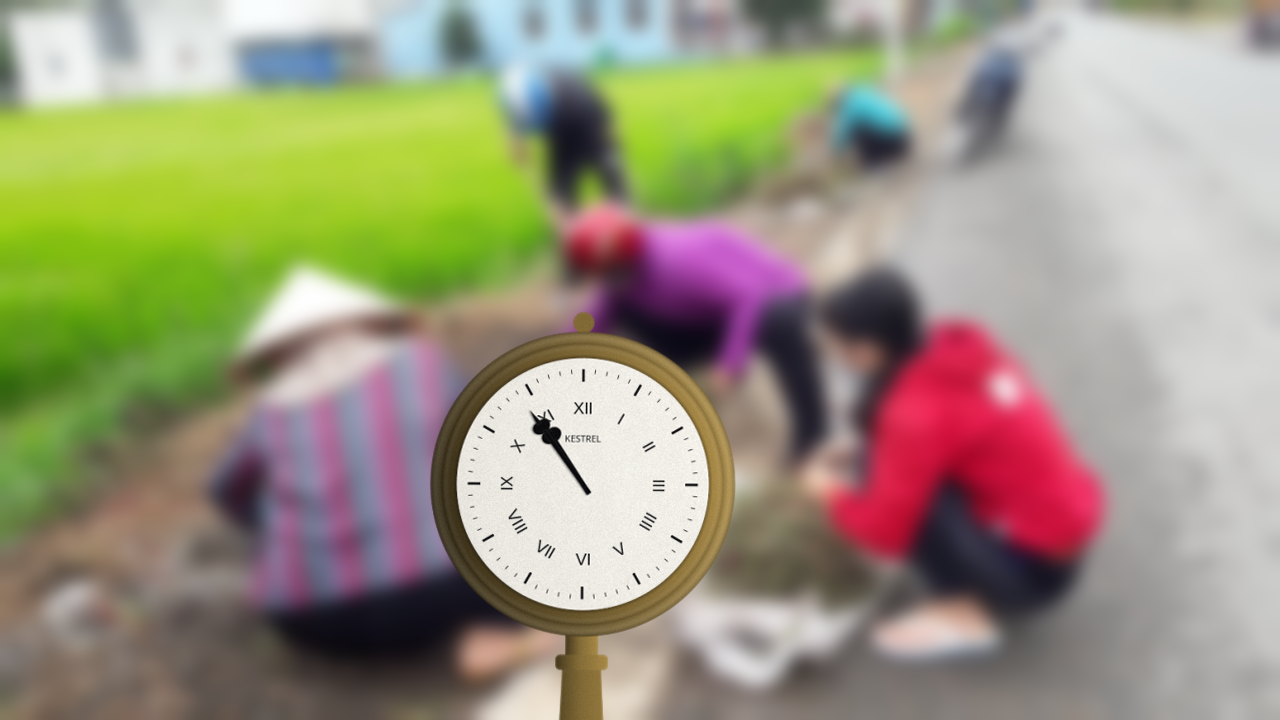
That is 10:54
